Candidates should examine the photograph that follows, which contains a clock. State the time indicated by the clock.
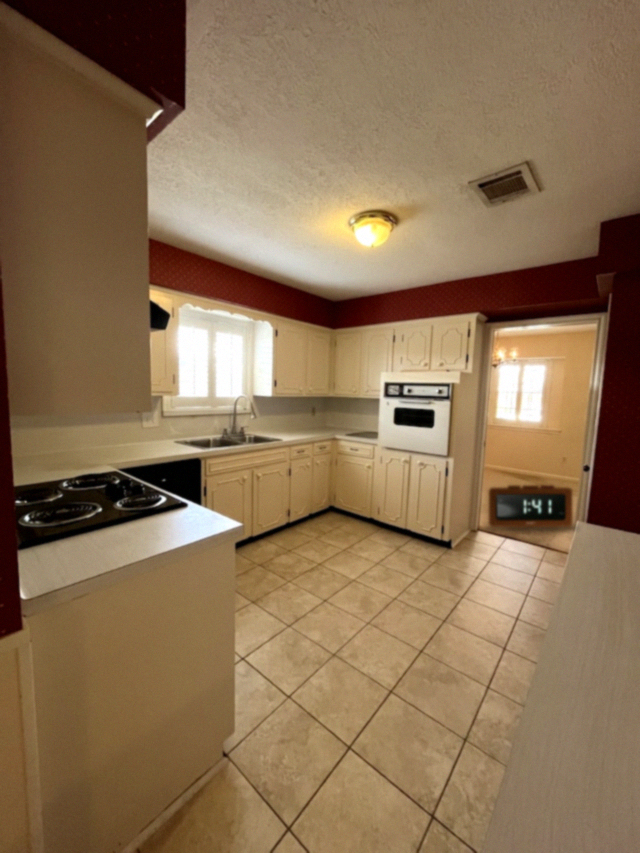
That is 1:41
